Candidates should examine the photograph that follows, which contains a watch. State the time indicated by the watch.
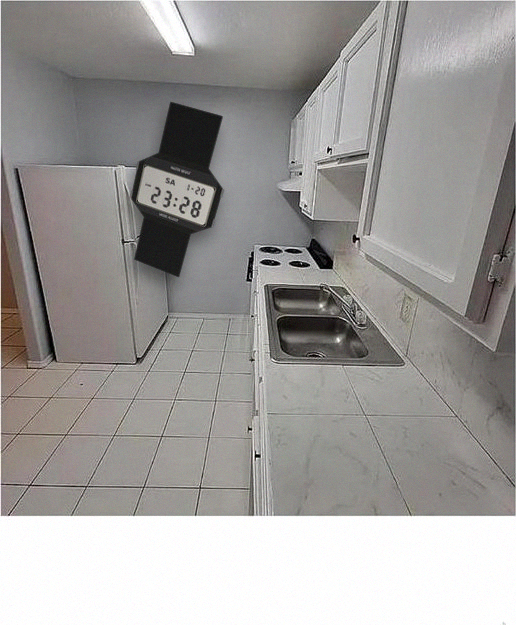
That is 23:28
